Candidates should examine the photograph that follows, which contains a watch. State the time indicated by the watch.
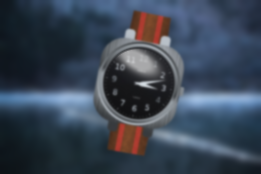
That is 3:12
